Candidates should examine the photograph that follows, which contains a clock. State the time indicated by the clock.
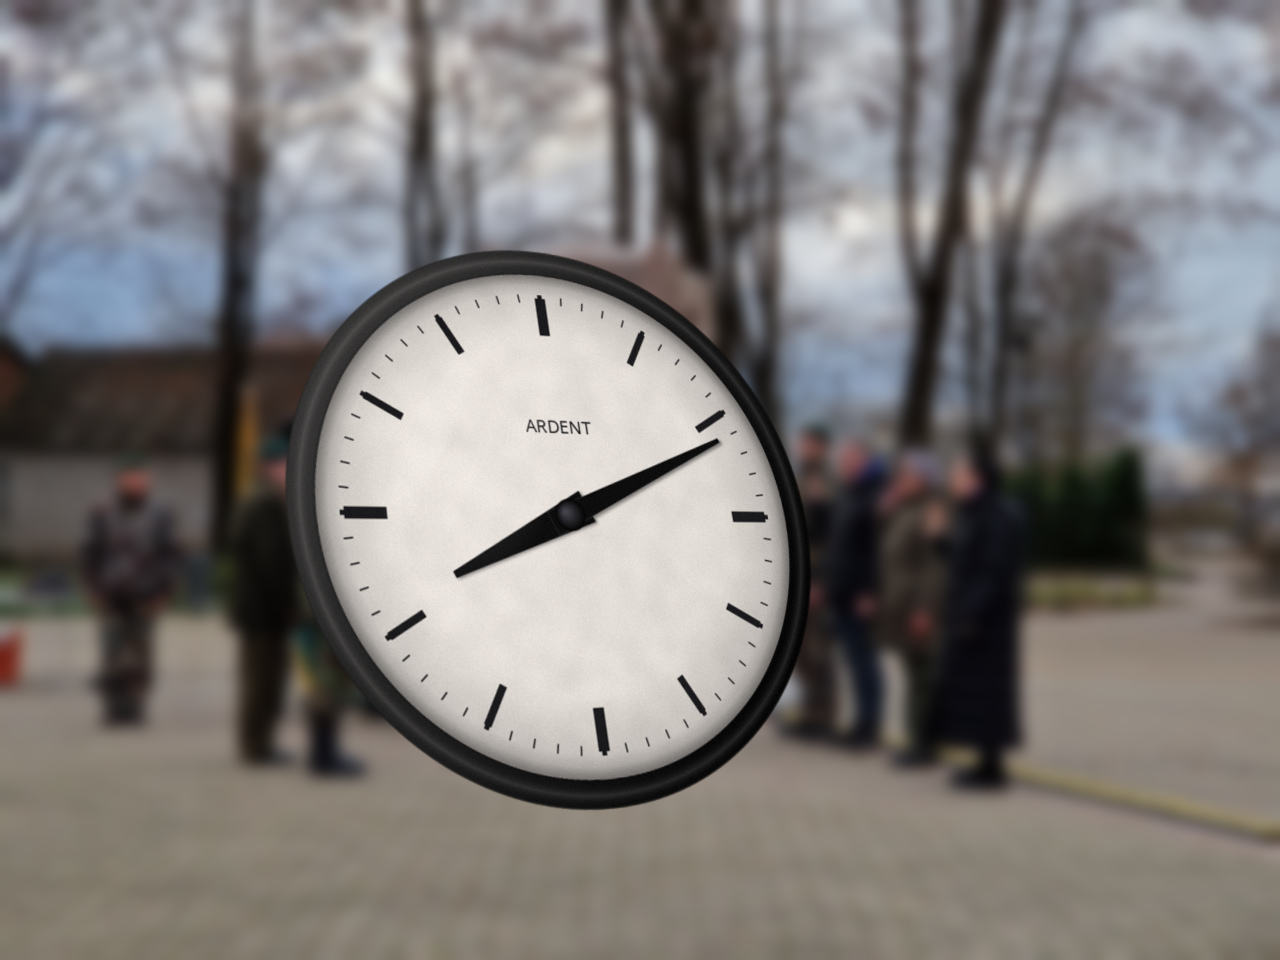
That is 8:11
